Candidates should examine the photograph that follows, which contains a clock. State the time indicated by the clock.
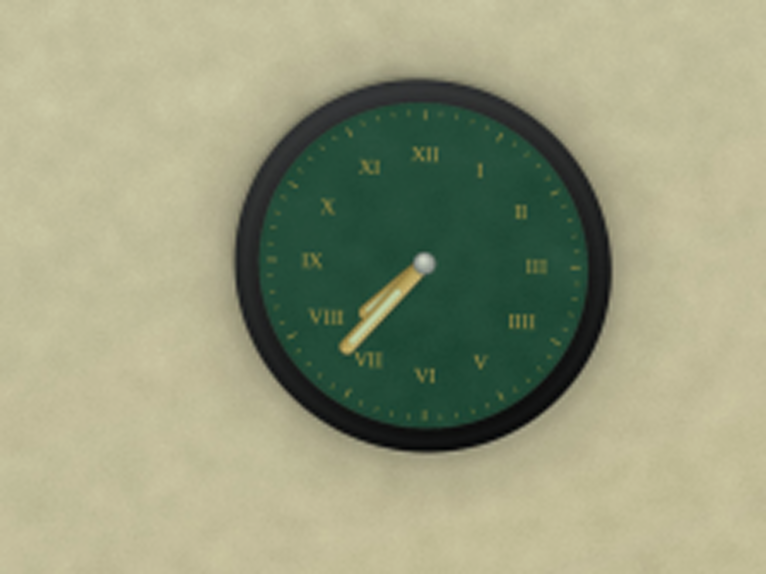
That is 7:37
